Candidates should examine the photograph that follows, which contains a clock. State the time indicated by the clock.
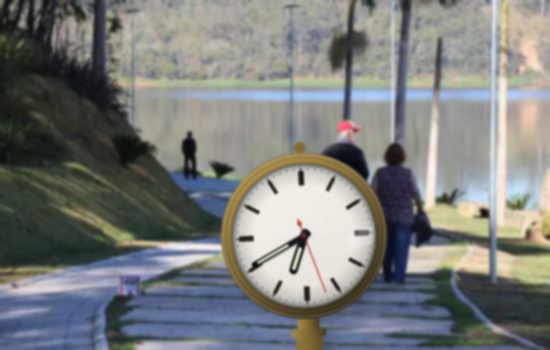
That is 6:40:27
